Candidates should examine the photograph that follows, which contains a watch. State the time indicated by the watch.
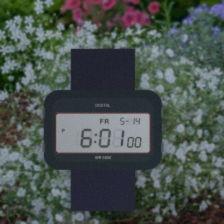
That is 6:01:00
